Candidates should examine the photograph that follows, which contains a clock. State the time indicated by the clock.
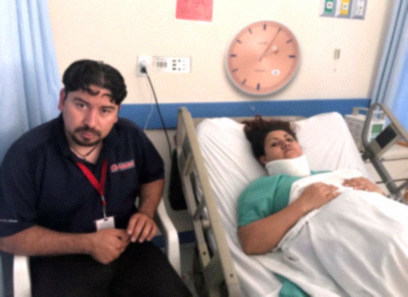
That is 2:05
